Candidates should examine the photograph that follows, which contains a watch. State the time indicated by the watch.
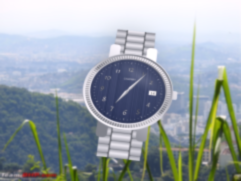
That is 7:06
